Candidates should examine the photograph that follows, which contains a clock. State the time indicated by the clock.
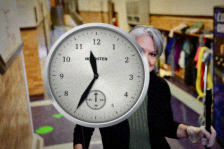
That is 11:35
